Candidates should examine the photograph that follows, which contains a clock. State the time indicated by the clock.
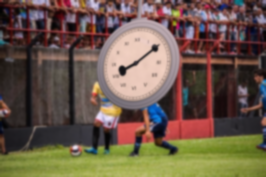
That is 8:09
